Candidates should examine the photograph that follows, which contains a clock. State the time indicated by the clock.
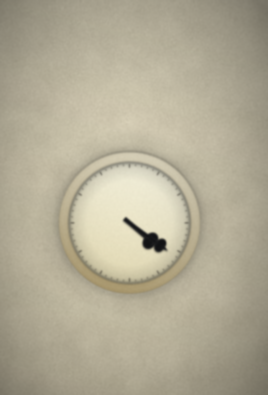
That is 4:21
